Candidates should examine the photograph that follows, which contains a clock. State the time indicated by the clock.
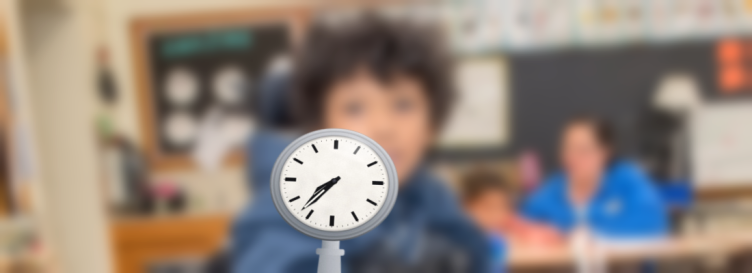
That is 7:37
